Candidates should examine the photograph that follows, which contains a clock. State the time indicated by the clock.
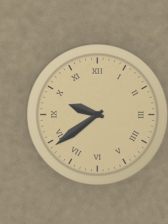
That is 9:39
